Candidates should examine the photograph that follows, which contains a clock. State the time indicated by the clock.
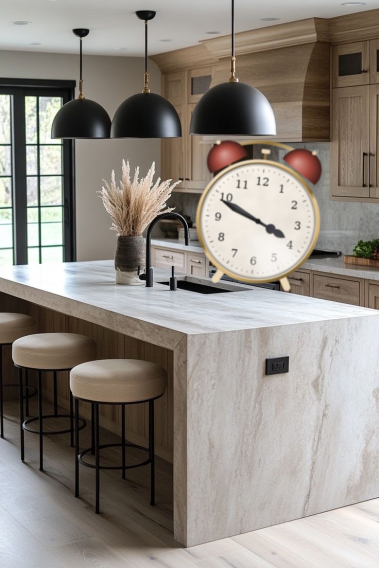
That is 3:49
